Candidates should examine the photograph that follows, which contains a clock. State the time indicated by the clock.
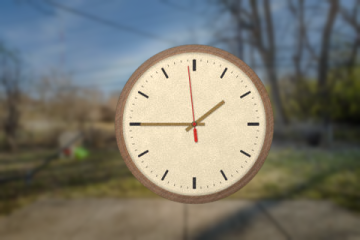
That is 1:44:59
